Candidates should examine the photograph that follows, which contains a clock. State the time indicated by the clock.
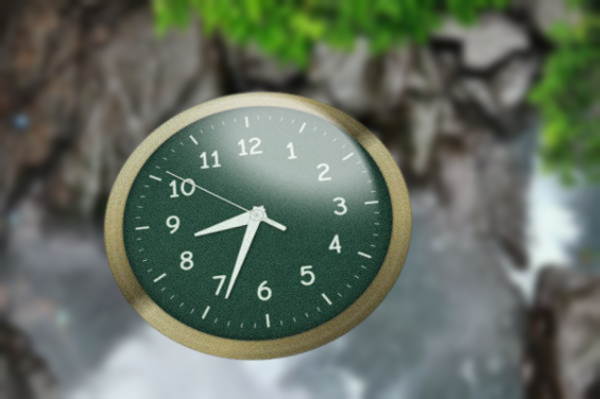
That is 8:33:51
